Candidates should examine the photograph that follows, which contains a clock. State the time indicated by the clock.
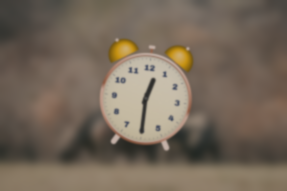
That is 12:30
